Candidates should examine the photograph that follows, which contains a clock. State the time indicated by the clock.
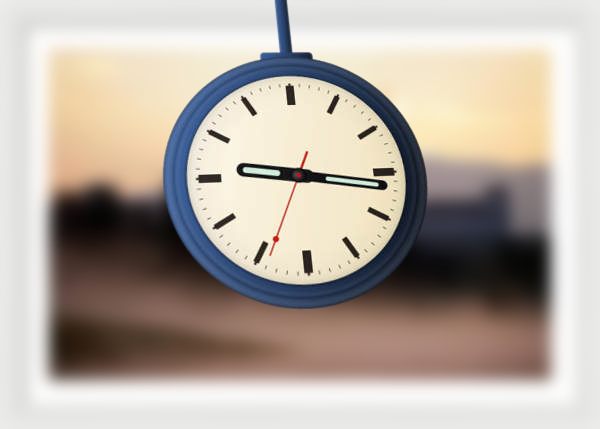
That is 9:16:34
